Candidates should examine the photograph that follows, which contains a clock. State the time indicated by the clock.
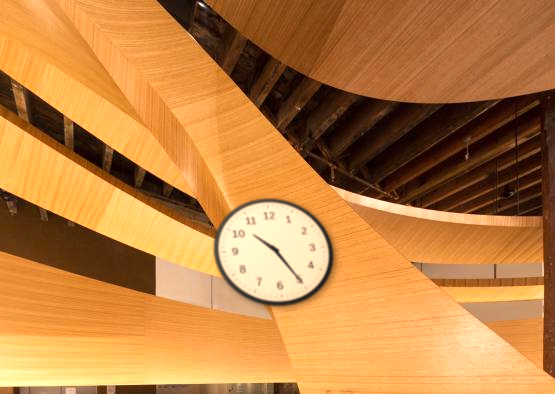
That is 10:25
